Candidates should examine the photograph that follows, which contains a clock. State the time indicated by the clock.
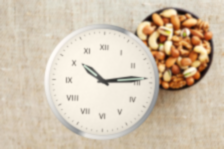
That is 10:14
